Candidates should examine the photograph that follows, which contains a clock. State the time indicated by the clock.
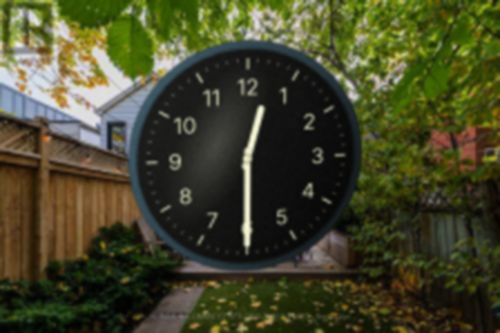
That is 12:30
